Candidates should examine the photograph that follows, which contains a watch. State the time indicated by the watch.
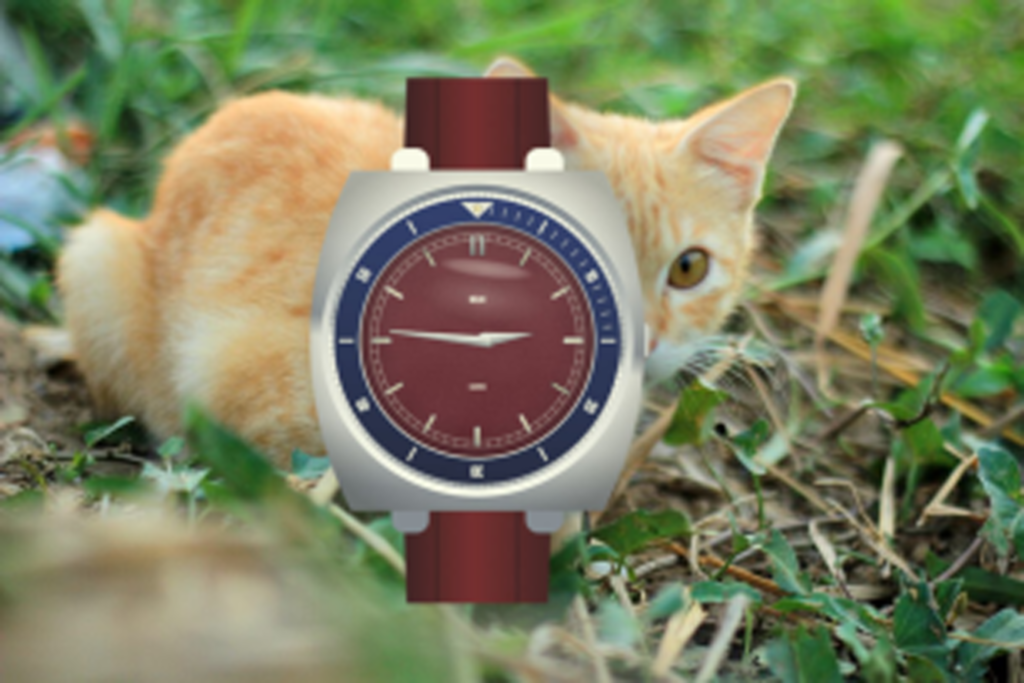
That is 2:46
